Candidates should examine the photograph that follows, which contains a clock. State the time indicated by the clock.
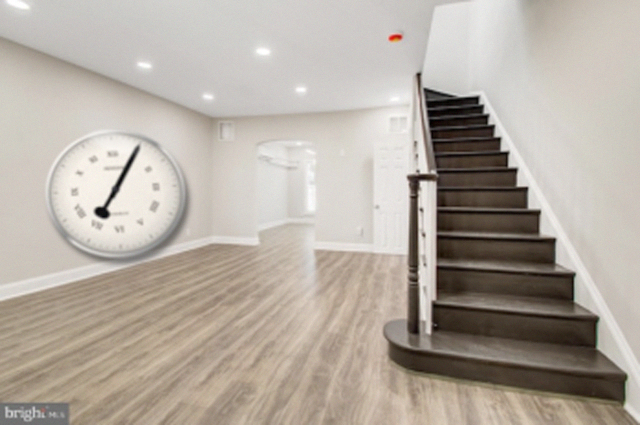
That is 7:05
